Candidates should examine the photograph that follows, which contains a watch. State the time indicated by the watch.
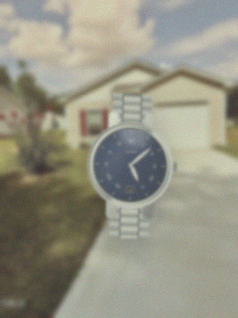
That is 5:08
